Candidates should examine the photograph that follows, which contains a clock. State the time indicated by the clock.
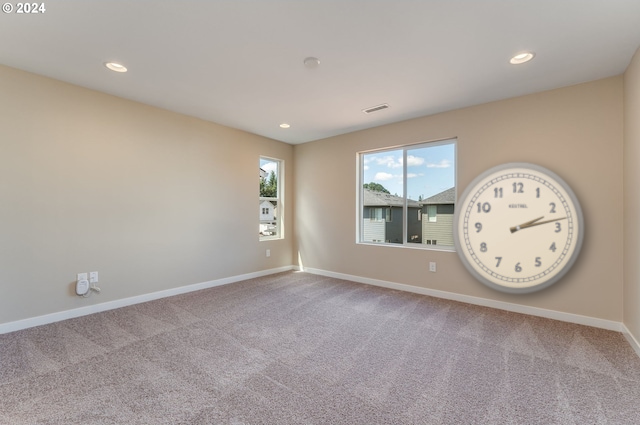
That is 2:13
